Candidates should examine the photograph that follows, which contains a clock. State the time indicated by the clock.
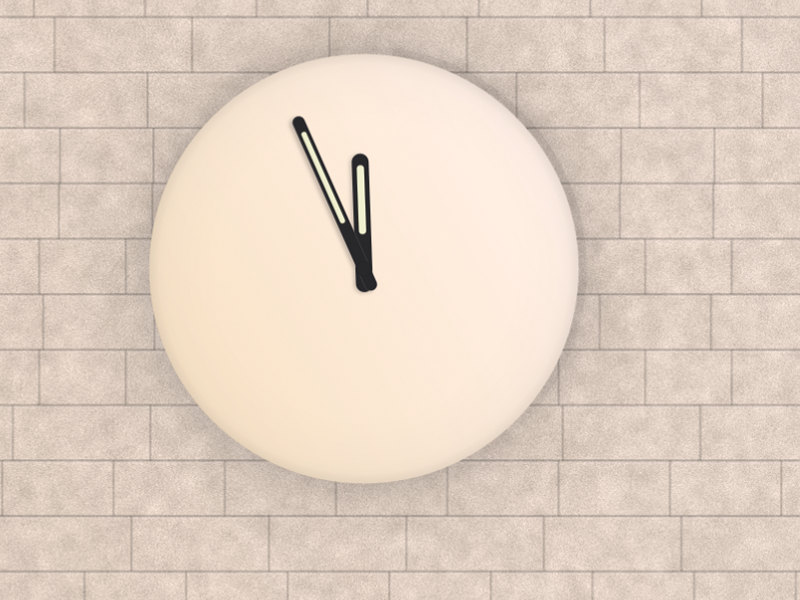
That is 11:56
